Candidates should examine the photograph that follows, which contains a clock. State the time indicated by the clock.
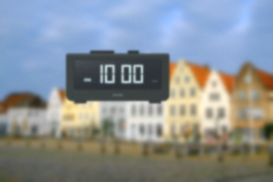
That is 10:00
